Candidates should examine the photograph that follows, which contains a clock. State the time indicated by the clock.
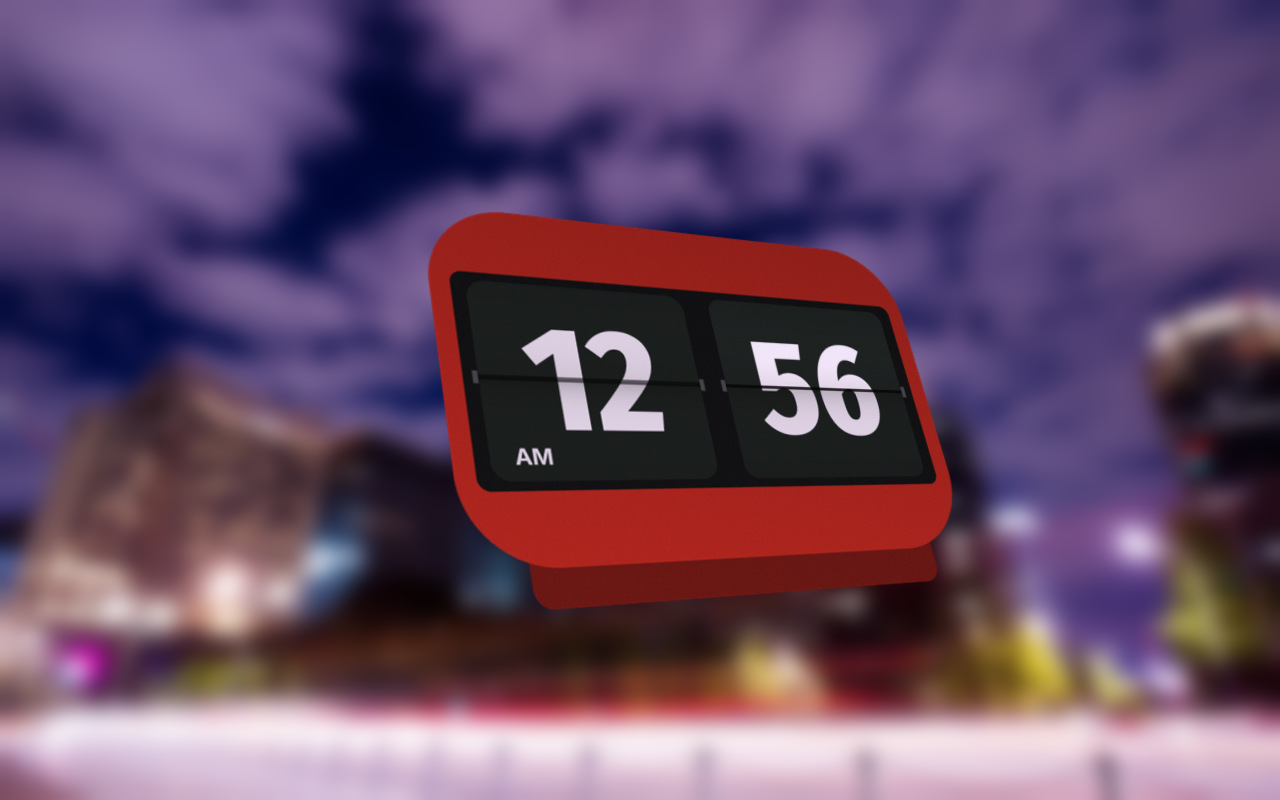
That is 12:56
